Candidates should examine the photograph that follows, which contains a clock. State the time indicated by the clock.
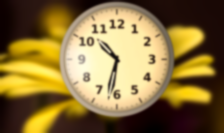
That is 10:32
